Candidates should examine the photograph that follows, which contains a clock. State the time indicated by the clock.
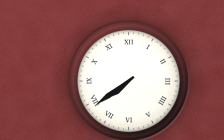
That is 7:39
